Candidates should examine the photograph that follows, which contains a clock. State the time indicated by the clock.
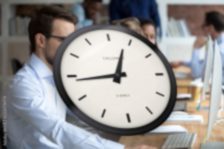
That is 12:44
